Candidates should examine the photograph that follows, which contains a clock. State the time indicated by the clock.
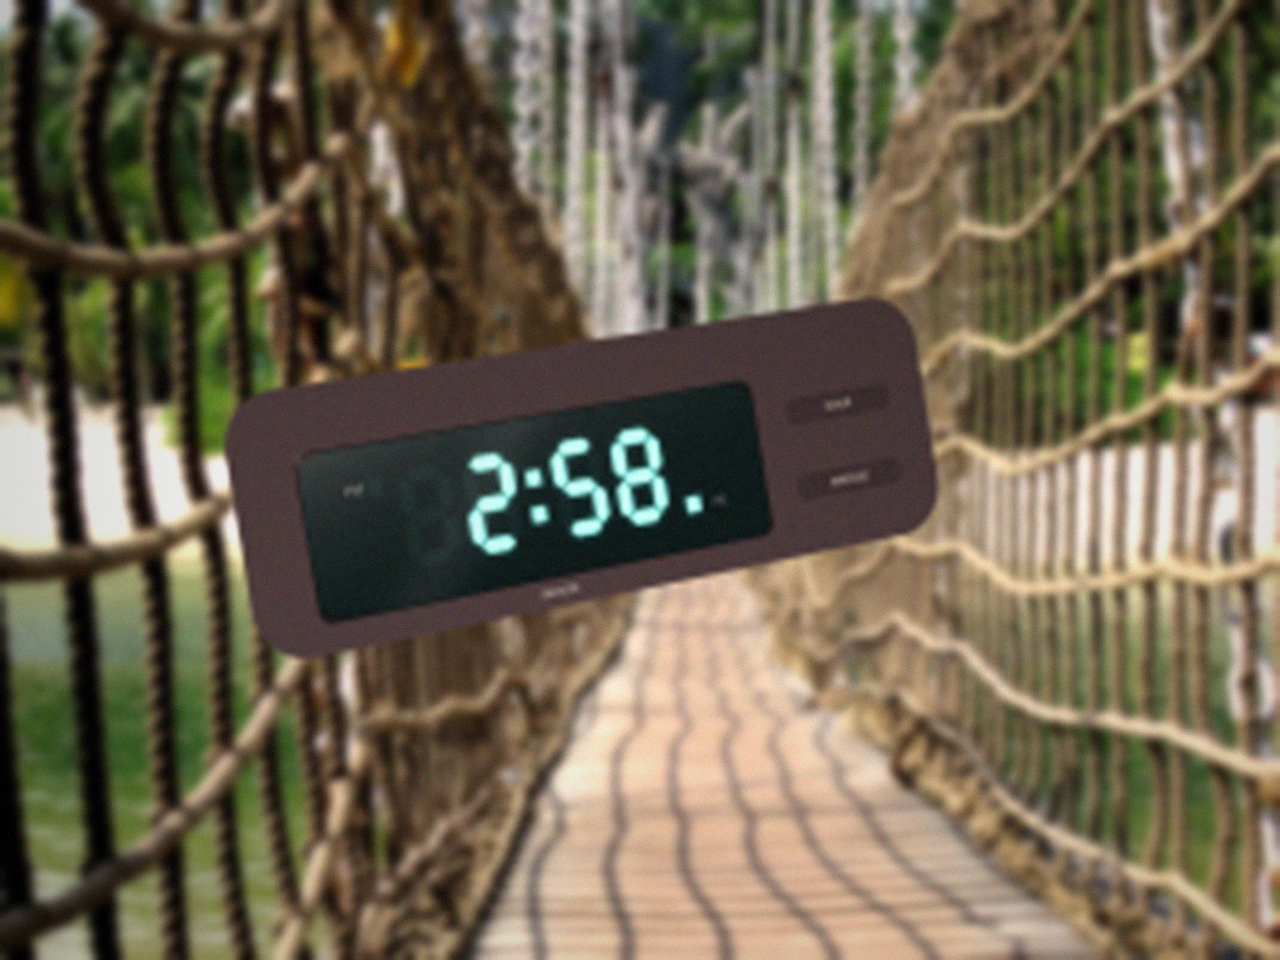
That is 2:58
